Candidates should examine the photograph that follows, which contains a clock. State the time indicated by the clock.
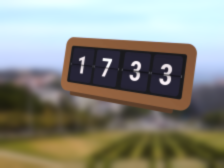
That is 17:33
